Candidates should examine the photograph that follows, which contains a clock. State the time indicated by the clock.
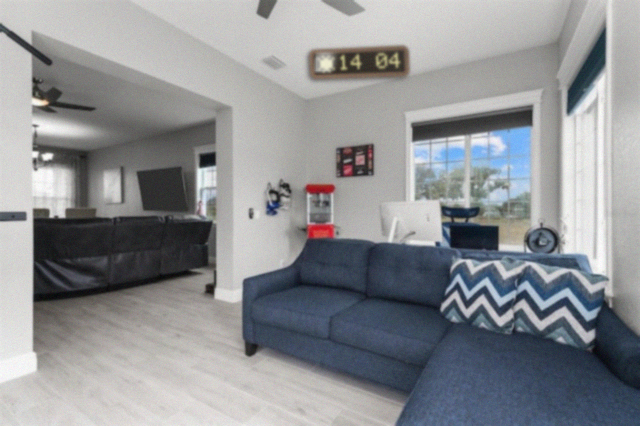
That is 14:04
